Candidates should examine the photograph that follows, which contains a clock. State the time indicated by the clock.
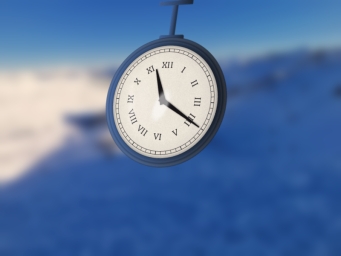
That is 11:20
